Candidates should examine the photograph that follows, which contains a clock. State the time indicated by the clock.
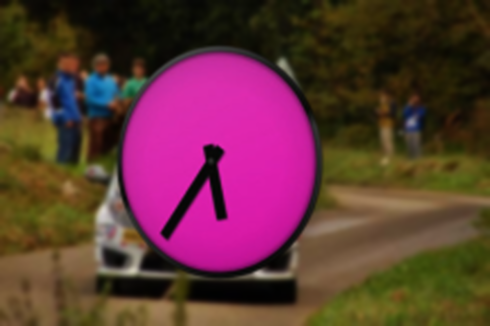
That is 5:36
